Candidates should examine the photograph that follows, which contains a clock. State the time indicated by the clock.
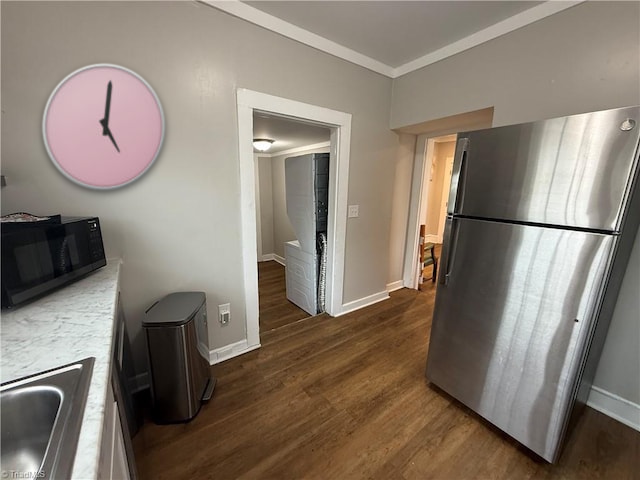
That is 5:01
